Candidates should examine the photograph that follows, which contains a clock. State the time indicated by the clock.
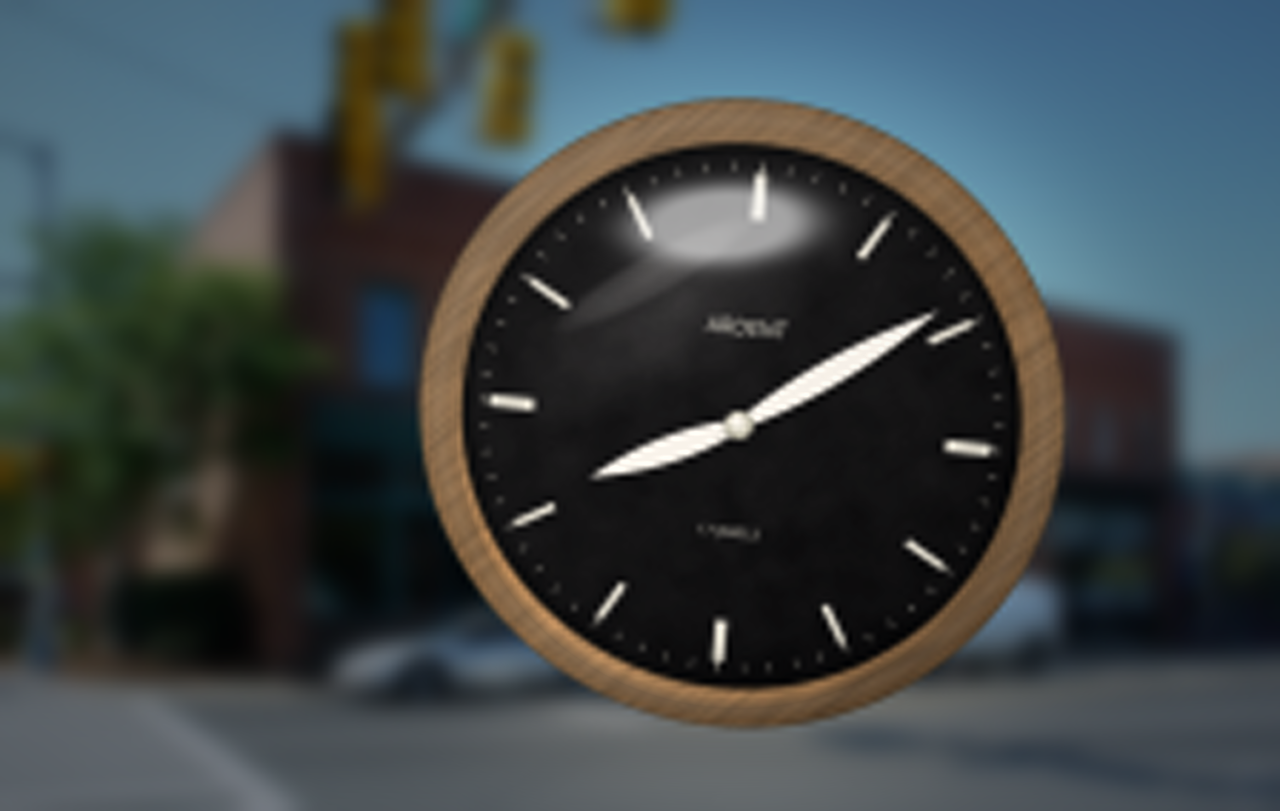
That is 8:09
